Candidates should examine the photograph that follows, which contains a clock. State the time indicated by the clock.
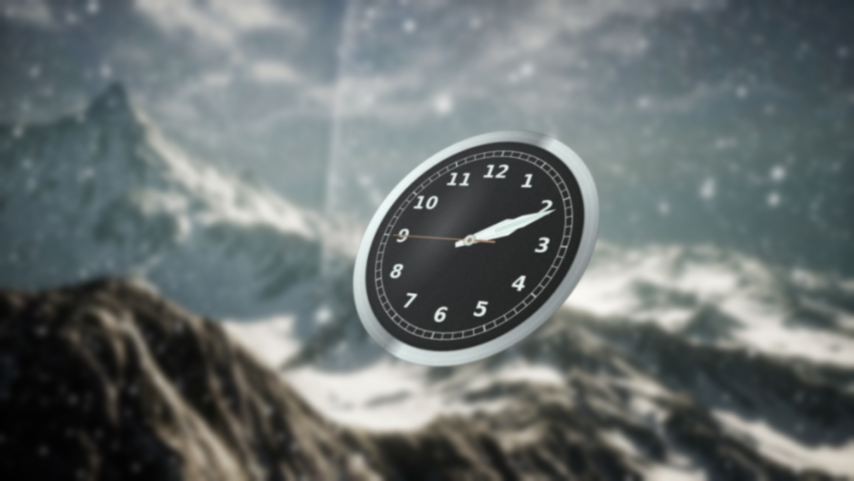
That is 2:10:45
